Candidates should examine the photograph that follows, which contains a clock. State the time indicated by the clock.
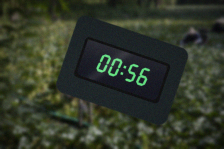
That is 0:56
